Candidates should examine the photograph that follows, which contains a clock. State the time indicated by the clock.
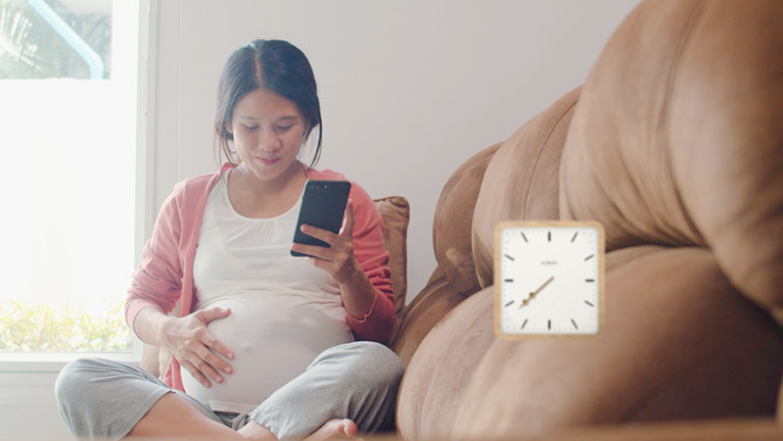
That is 7:38
